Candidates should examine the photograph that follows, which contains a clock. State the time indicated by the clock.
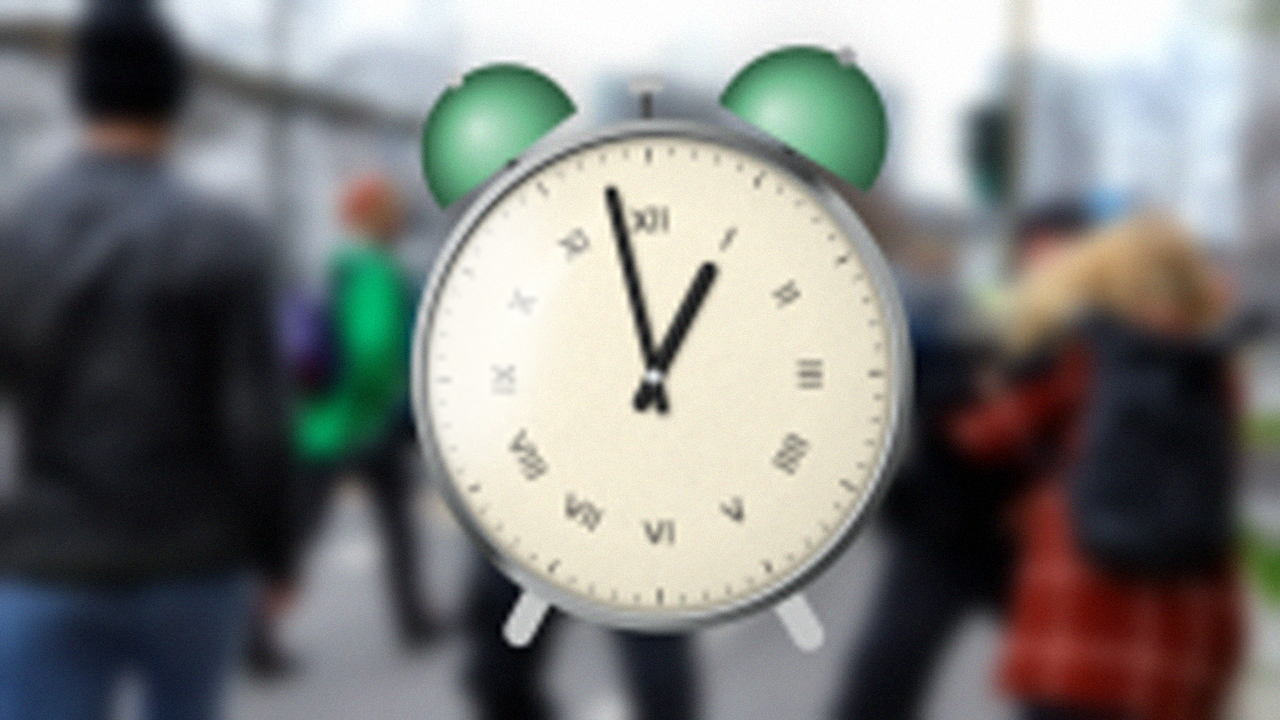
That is 12:58
